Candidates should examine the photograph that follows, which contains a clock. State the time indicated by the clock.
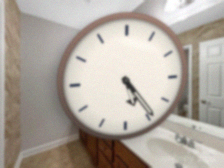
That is 5:24
